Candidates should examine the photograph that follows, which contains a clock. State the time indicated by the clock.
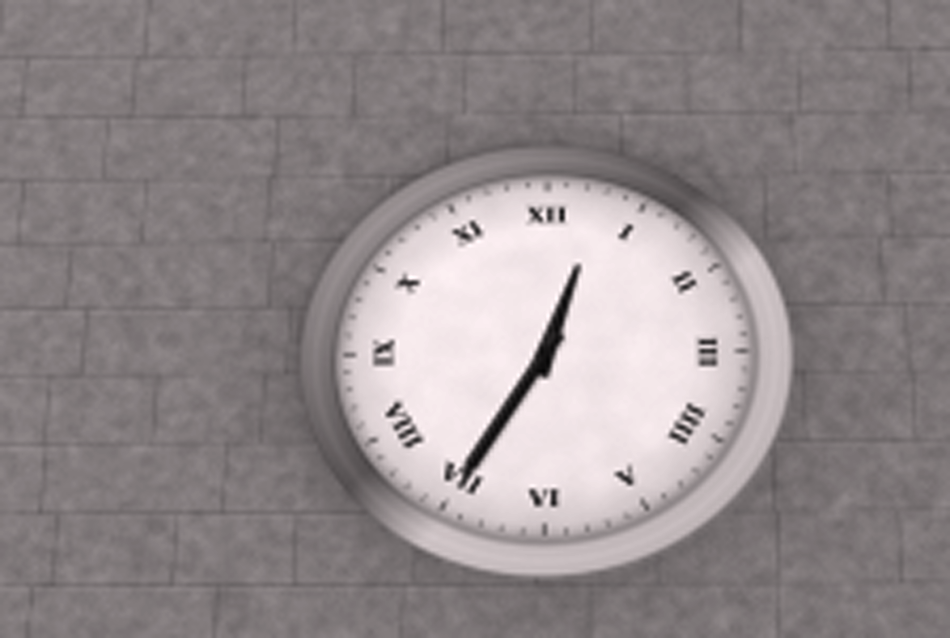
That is 12:35
